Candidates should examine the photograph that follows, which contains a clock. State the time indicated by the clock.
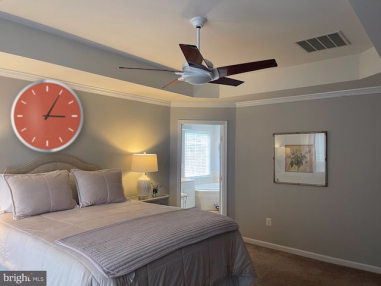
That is 3:05
